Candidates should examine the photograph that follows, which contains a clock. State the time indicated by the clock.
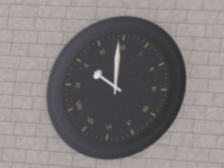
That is 9:59
